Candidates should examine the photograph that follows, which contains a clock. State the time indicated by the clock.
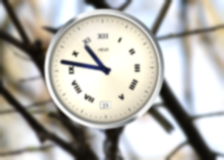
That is 10:47
